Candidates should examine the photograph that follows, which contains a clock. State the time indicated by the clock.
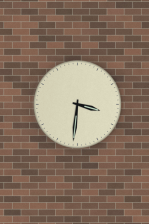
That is 3:31
